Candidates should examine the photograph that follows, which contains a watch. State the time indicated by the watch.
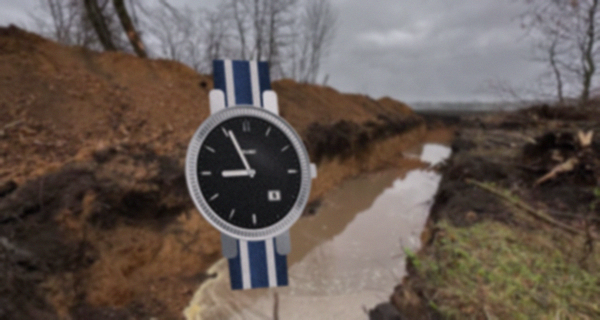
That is 8:56
